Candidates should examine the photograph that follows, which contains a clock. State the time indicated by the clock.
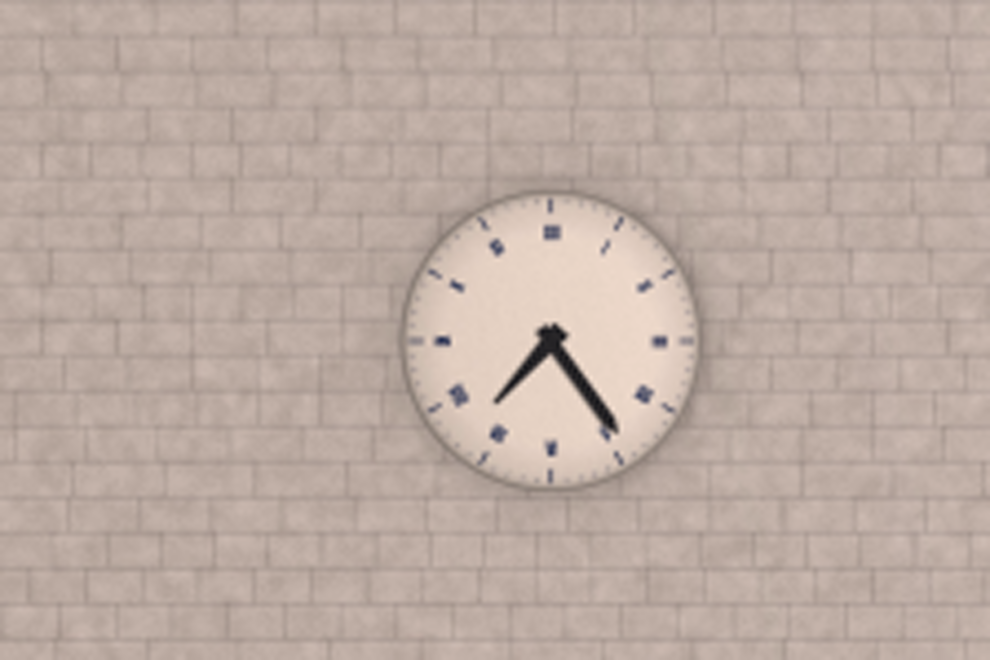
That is 7:24
